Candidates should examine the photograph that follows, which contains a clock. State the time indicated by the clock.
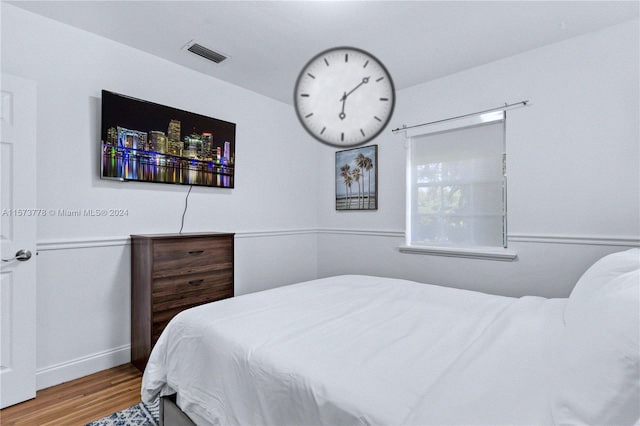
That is 6:08
